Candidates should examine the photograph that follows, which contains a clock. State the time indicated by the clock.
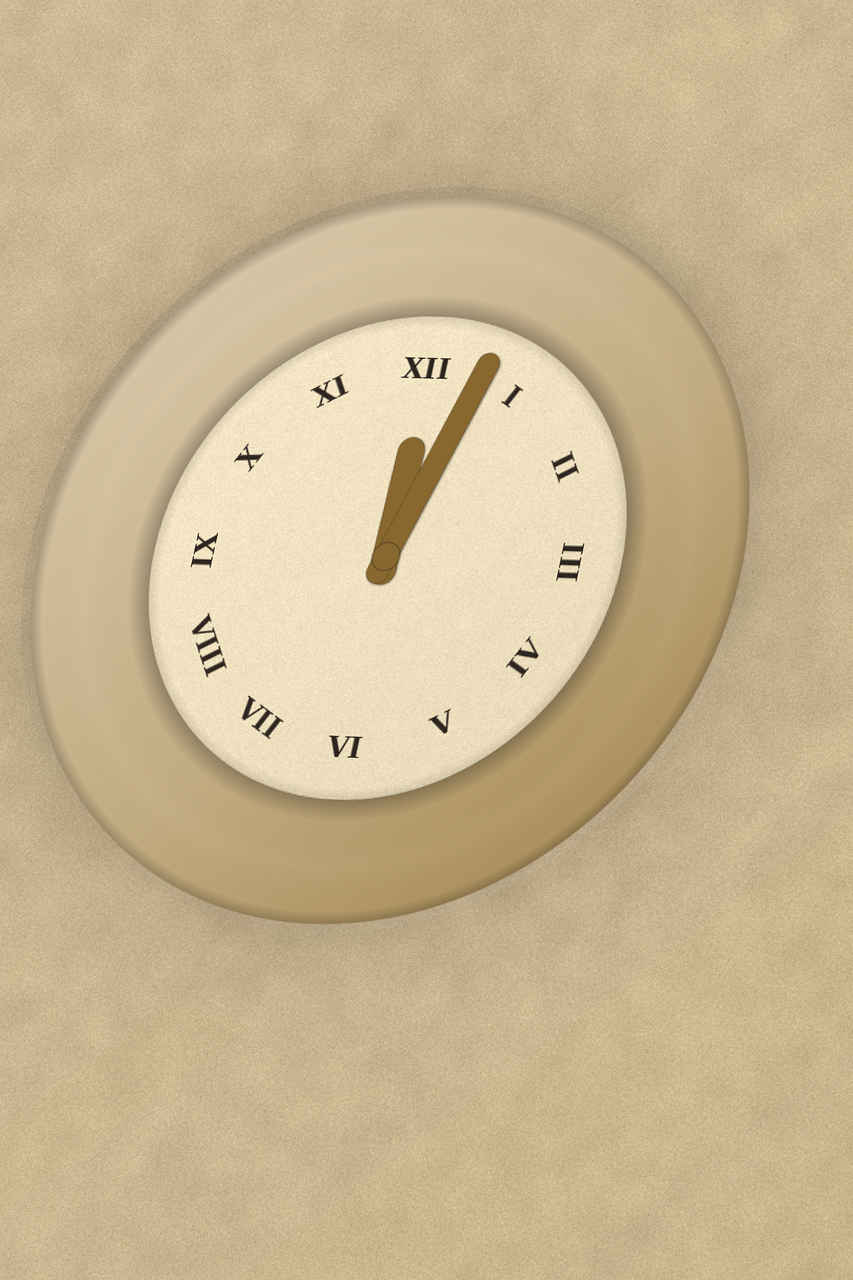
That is 12:03
